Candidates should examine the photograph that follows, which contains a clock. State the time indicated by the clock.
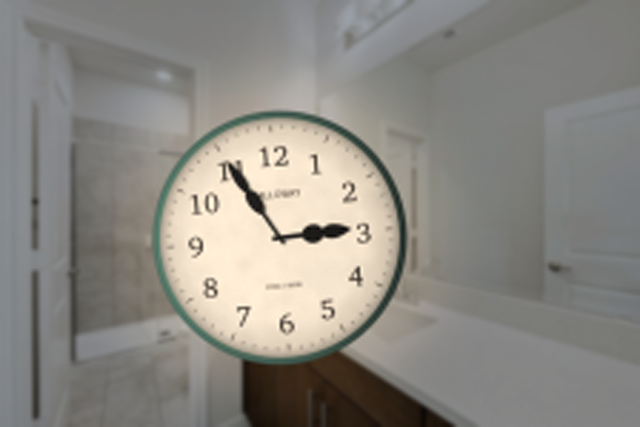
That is 2:55
